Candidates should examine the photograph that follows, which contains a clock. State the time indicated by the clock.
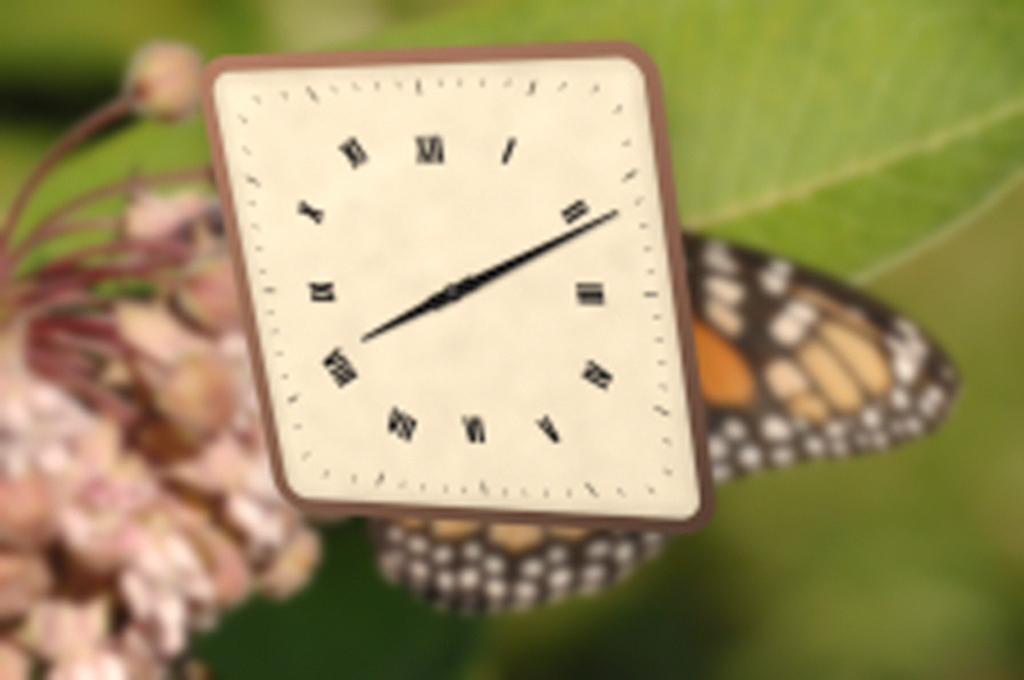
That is 8:11
